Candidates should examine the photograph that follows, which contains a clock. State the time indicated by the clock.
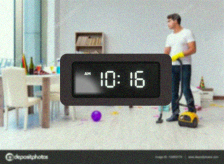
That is 10:16
